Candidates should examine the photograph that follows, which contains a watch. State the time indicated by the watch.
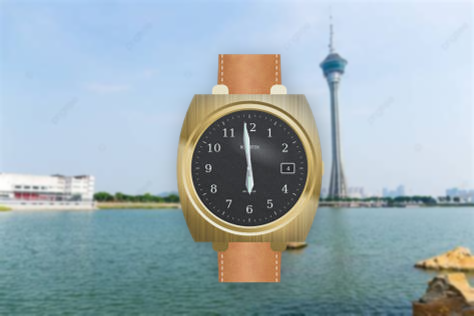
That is 5:59
